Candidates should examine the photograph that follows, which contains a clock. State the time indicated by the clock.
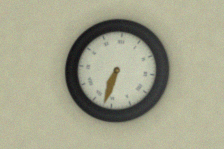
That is 6:32
